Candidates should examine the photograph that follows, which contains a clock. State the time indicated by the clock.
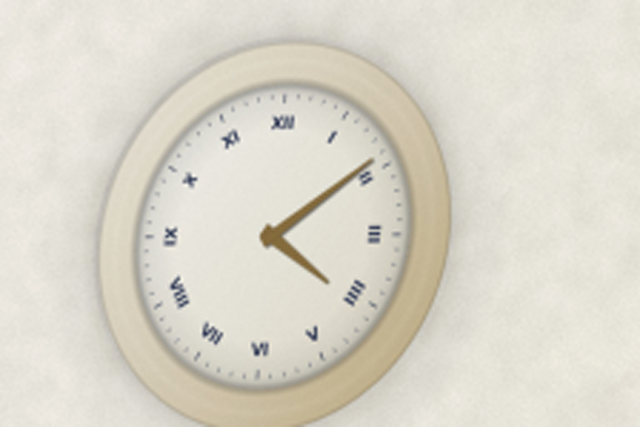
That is 4:09
